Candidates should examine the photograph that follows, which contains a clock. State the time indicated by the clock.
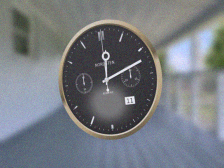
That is 12:12
